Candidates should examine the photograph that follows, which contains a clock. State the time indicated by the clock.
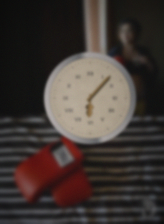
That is 6:07
